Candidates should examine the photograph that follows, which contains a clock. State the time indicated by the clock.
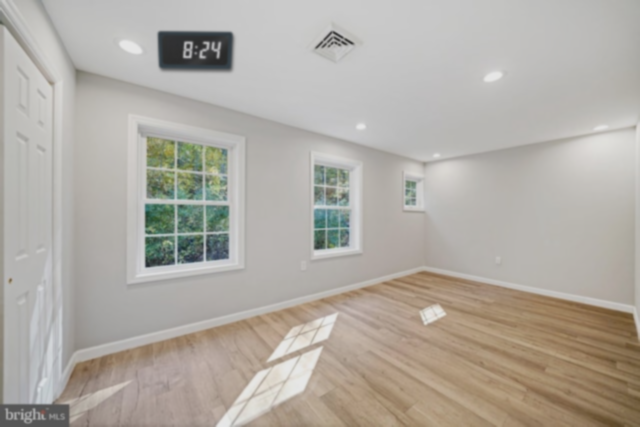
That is 8:24
